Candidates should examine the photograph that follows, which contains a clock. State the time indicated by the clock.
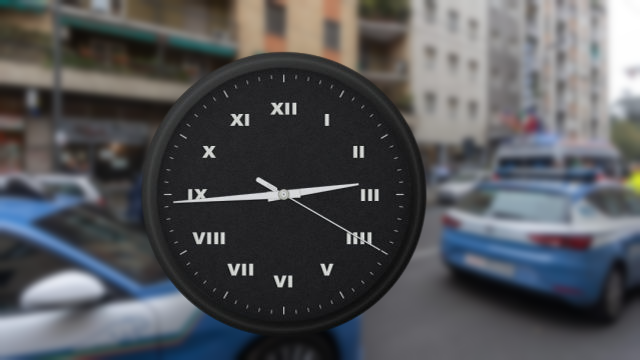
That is 2:44:20
